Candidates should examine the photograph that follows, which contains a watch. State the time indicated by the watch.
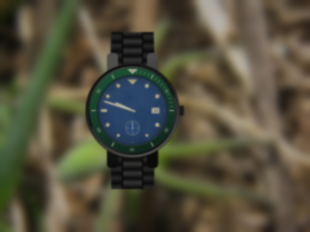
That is 9:48
